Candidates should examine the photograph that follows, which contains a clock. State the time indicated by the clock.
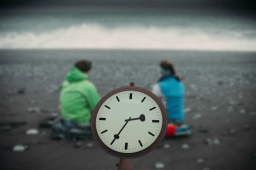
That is 2:35
